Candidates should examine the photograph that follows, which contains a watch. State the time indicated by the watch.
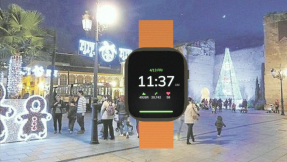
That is 11:37
